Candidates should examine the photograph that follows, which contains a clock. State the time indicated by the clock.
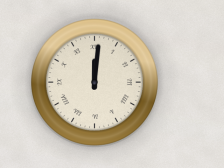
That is 12:01
